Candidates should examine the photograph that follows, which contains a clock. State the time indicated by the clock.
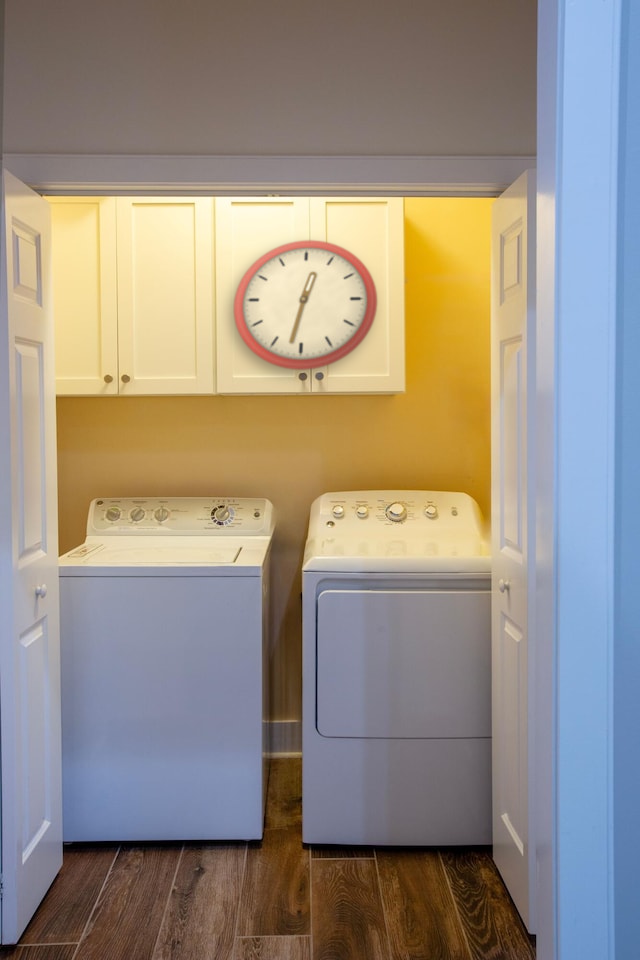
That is 12:32
